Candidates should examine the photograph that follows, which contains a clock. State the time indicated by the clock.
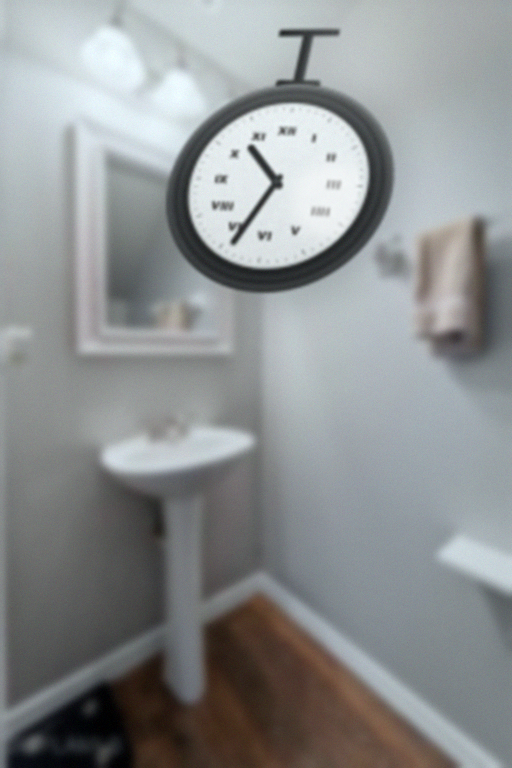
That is 10:34
